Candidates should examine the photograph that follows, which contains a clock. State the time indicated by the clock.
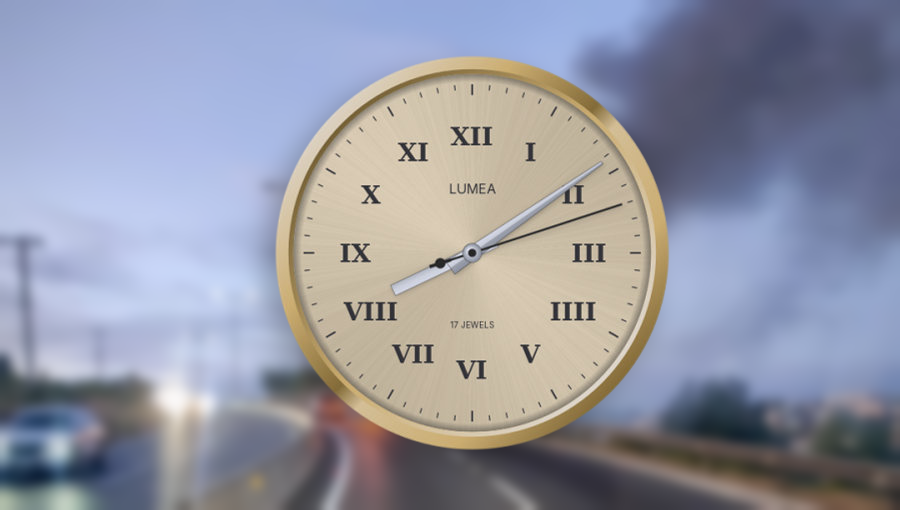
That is 8:09:12
